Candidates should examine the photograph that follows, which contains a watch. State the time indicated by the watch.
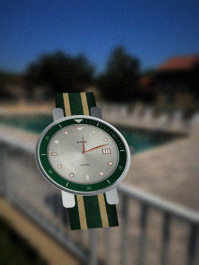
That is 12:12
